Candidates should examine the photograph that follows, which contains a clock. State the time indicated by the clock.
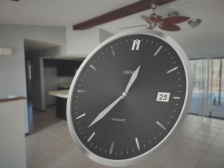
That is 12:37
